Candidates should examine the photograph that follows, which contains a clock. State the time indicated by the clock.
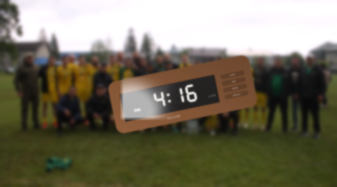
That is 4:16
